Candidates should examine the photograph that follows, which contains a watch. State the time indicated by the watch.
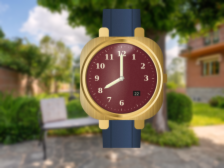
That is 8:00
